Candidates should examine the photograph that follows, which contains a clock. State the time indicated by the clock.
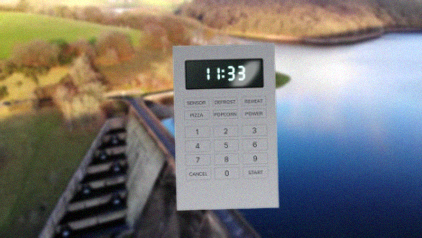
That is 11:33
